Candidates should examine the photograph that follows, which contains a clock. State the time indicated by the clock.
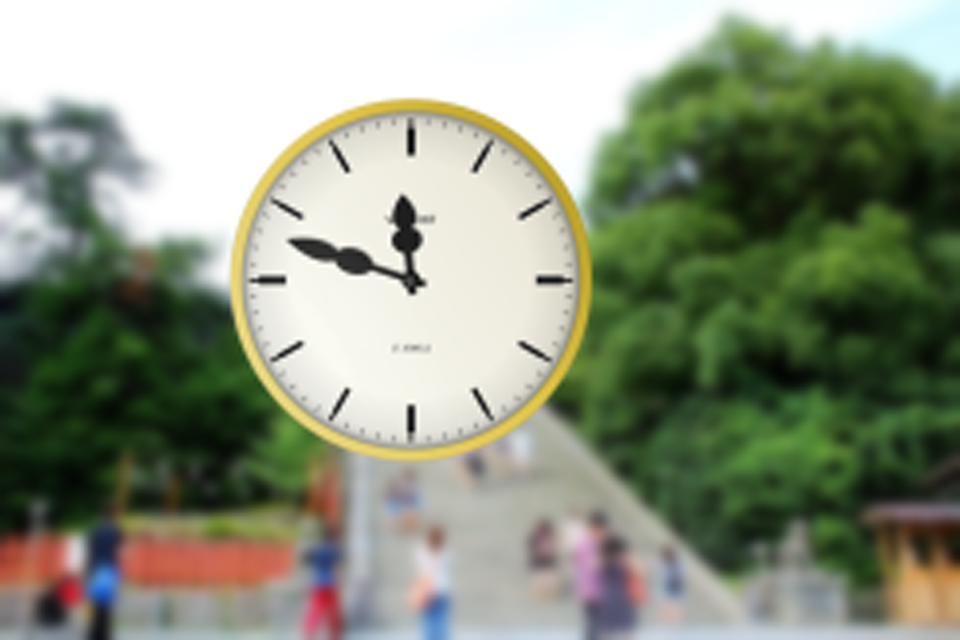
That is 11:48
